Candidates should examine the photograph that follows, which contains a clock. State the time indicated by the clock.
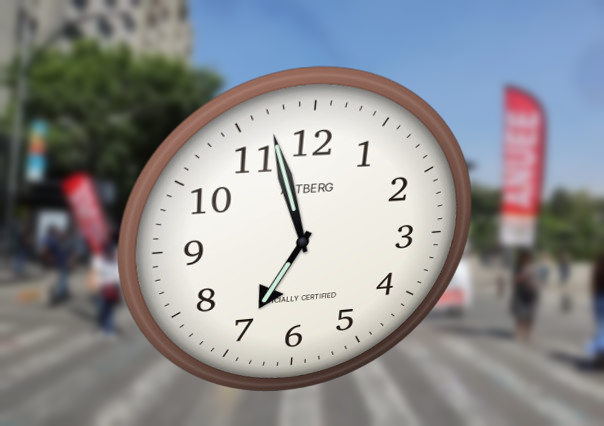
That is 6:57
